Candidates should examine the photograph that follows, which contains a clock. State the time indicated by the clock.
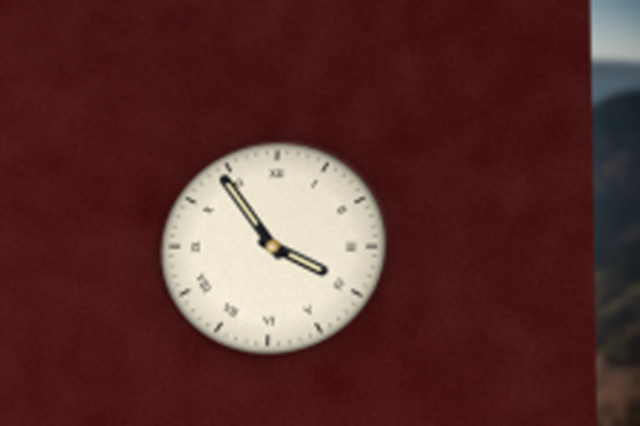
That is 3:54
